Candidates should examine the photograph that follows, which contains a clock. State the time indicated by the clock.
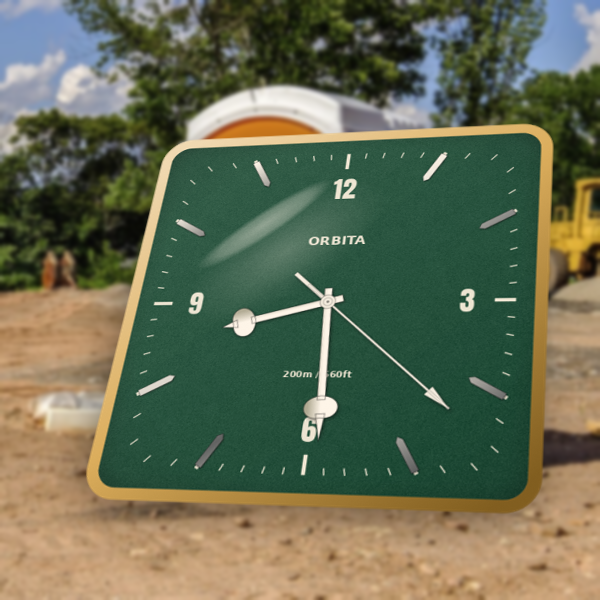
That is 8:29:22
